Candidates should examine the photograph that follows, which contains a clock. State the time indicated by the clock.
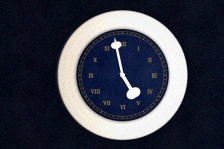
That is 4:58
